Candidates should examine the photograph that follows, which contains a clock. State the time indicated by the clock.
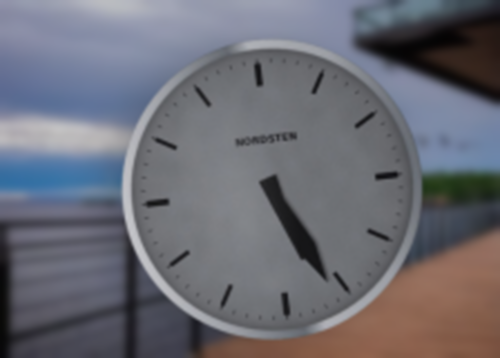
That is 5:26
